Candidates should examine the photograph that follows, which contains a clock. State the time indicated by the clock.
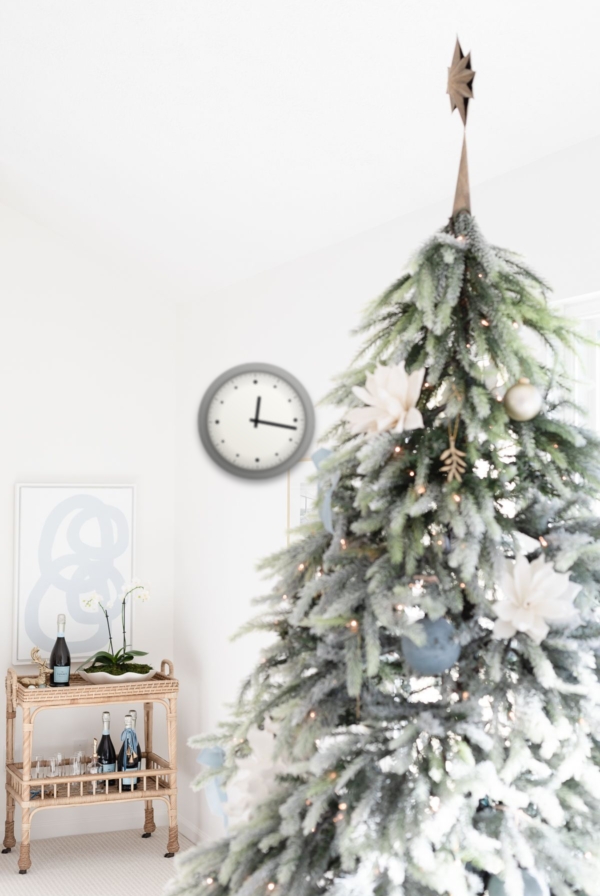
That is 12:17
